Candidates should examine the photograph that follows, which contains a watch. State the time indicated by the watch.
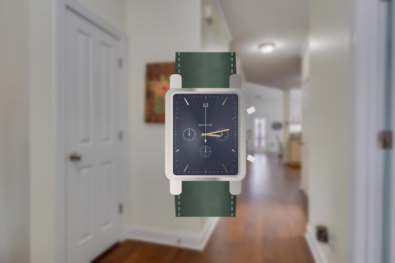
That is 3:13
